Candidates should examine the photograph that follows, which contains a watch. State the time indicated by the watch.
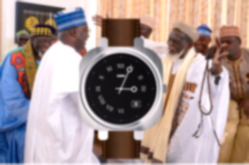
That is 3:04
